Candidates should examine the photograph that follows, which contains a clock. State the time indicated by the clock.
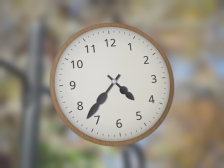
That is 4:37
